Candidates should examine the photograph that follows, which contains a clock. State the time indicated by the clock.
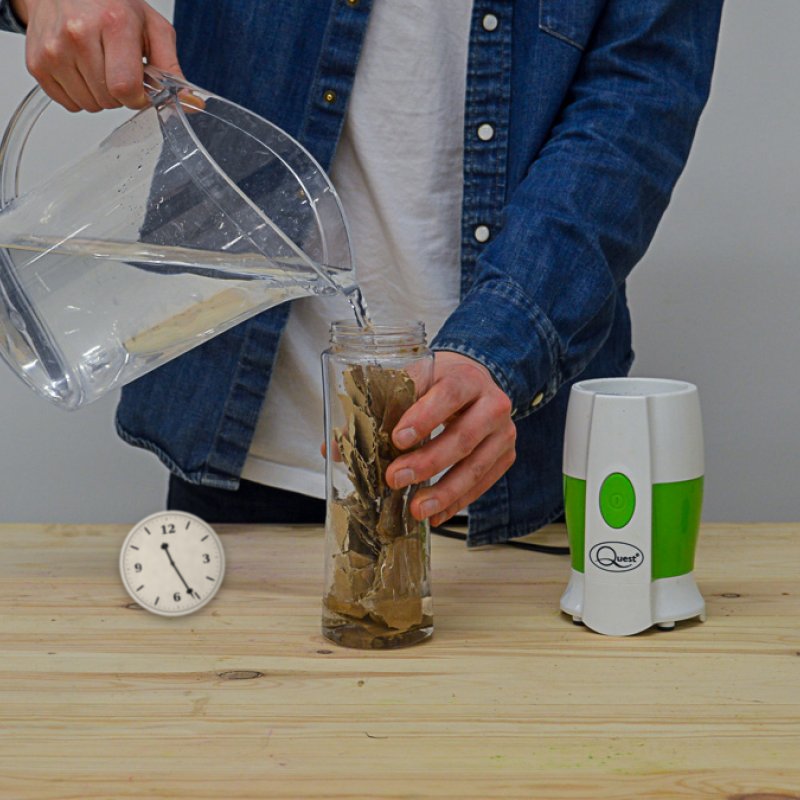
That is 11:26
